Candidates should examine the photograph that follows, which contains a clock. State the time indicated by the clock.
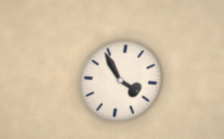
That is 3:54
